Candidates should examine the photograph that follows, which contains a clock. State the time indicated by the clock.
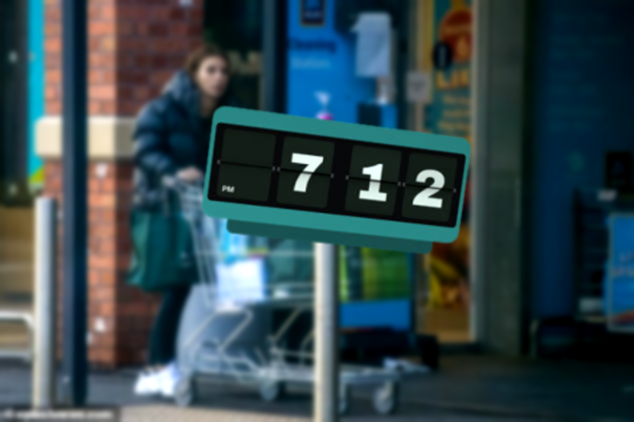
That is 7:12
